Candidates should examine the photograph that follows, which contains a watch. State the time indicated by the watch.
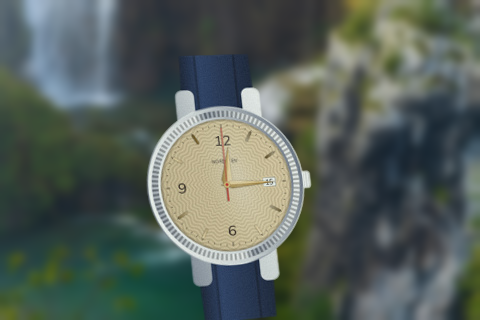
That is 12:15:00
